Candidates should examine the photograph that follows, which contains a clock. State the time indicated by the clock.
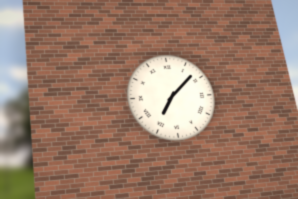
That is 7:08
